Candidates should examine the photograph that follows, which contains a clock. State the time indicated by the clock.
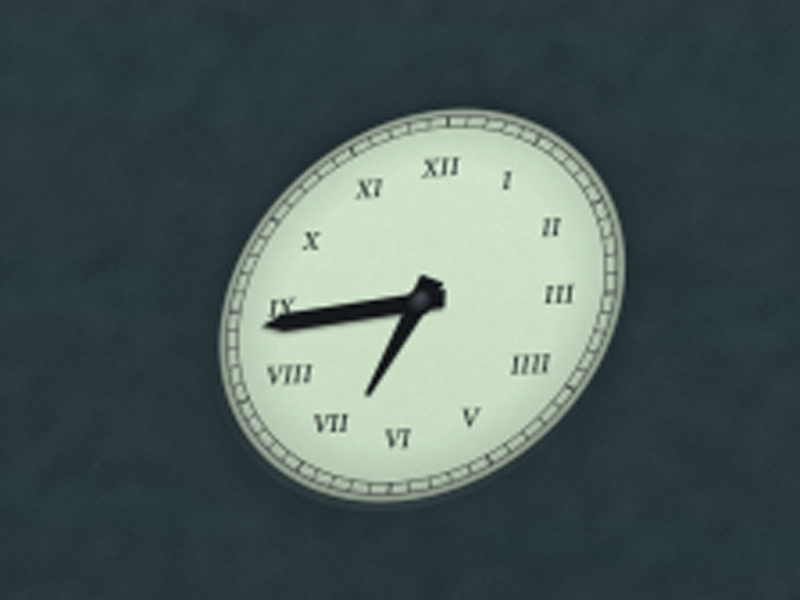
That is 6:44
